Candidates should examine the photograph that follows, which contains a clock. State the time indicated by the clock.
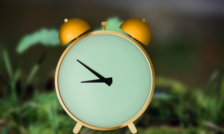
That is 8:51
